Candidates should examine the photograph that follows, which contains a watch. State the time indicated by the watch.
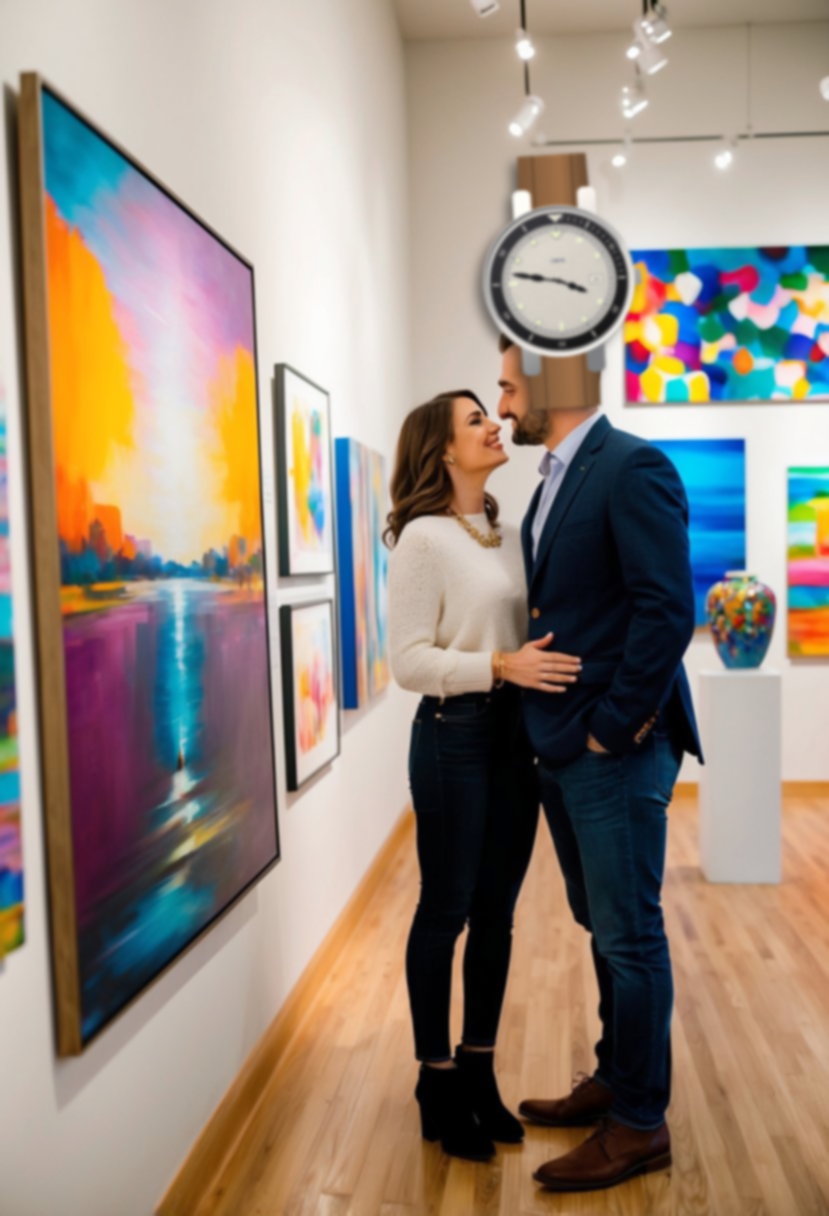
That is 3:47
